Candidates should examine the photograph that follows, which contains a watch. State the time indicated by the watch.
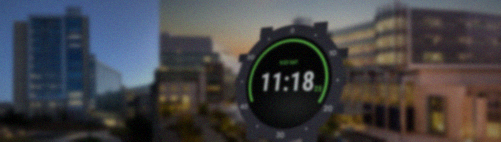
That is 11:18
